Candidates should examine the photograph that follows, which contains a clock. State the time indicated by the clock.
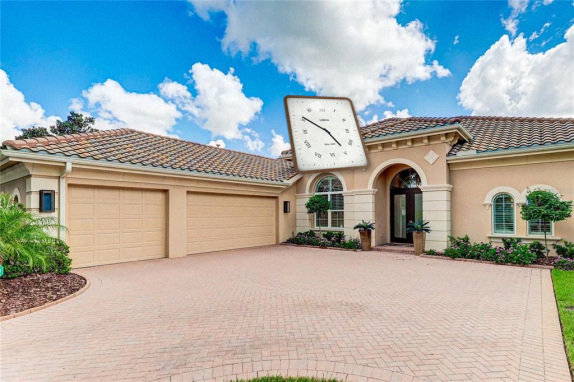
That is 4:51
